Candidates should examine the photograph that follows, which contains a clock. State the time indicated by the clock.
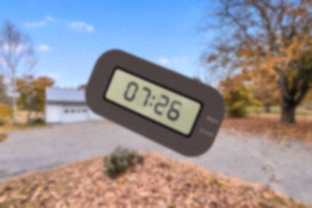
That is 7:26
